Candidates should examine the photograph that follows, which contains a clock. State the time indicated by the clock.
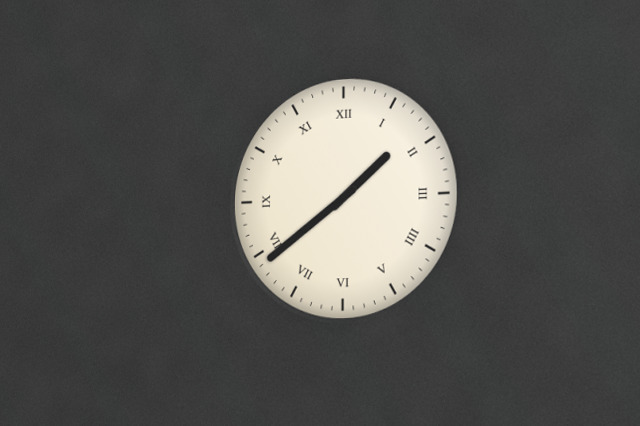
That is 1:39
